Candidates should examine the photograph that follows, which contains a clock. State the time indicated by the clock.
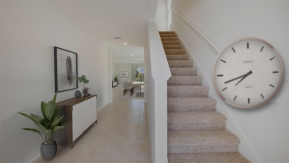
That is 7:42
